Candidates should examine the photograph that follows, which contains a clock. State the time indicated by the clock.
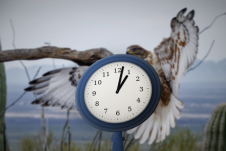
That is 1:02
